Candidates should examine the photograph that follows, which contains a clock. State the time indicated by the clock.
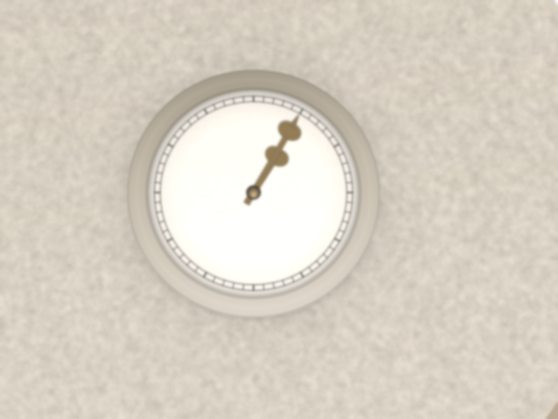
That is 1:05
